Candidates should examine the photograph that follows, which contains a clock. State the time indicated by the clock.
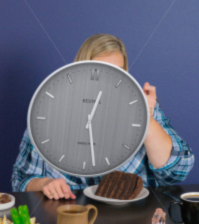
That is 12:28
